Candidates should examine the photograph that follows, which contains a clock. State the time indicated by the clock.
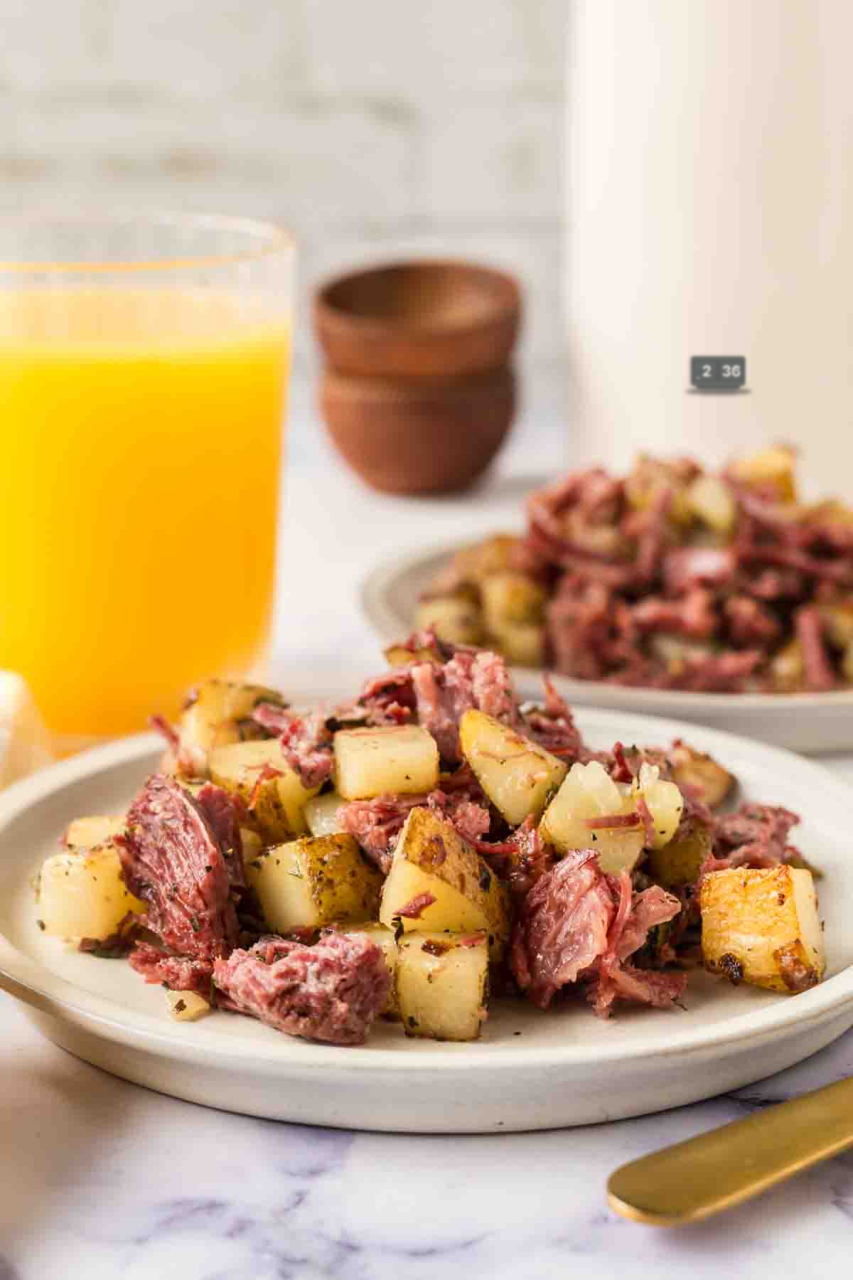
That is 2:36
